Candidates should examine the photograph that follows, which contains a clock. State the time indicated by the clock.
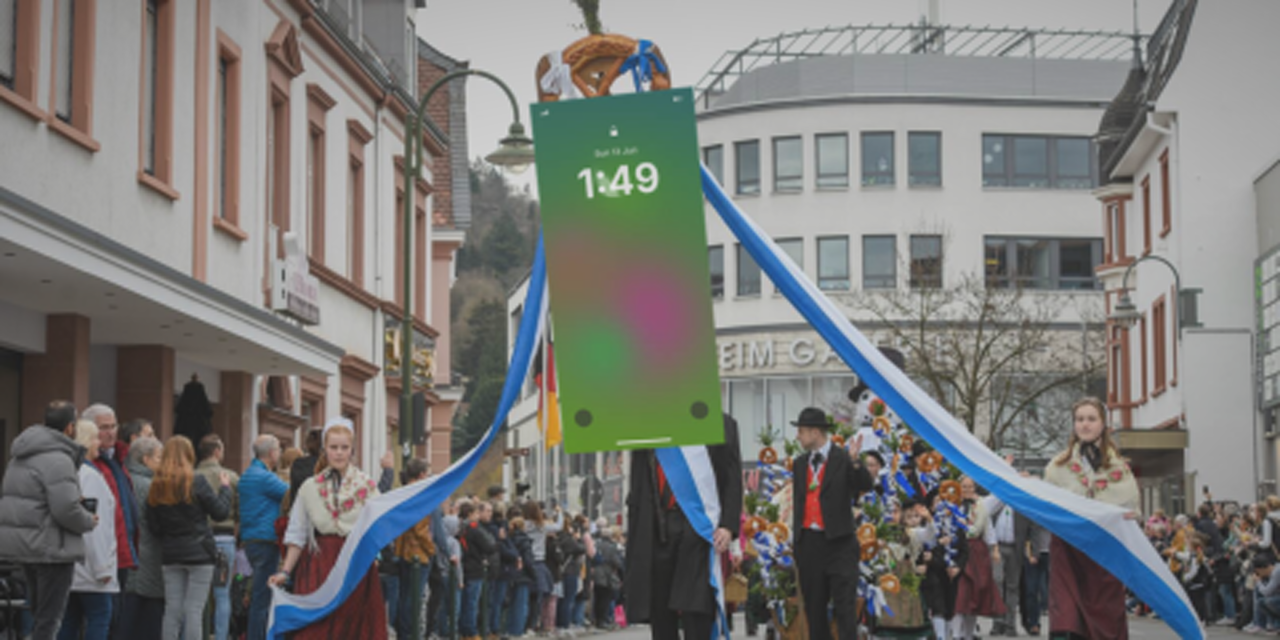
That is 1:49
